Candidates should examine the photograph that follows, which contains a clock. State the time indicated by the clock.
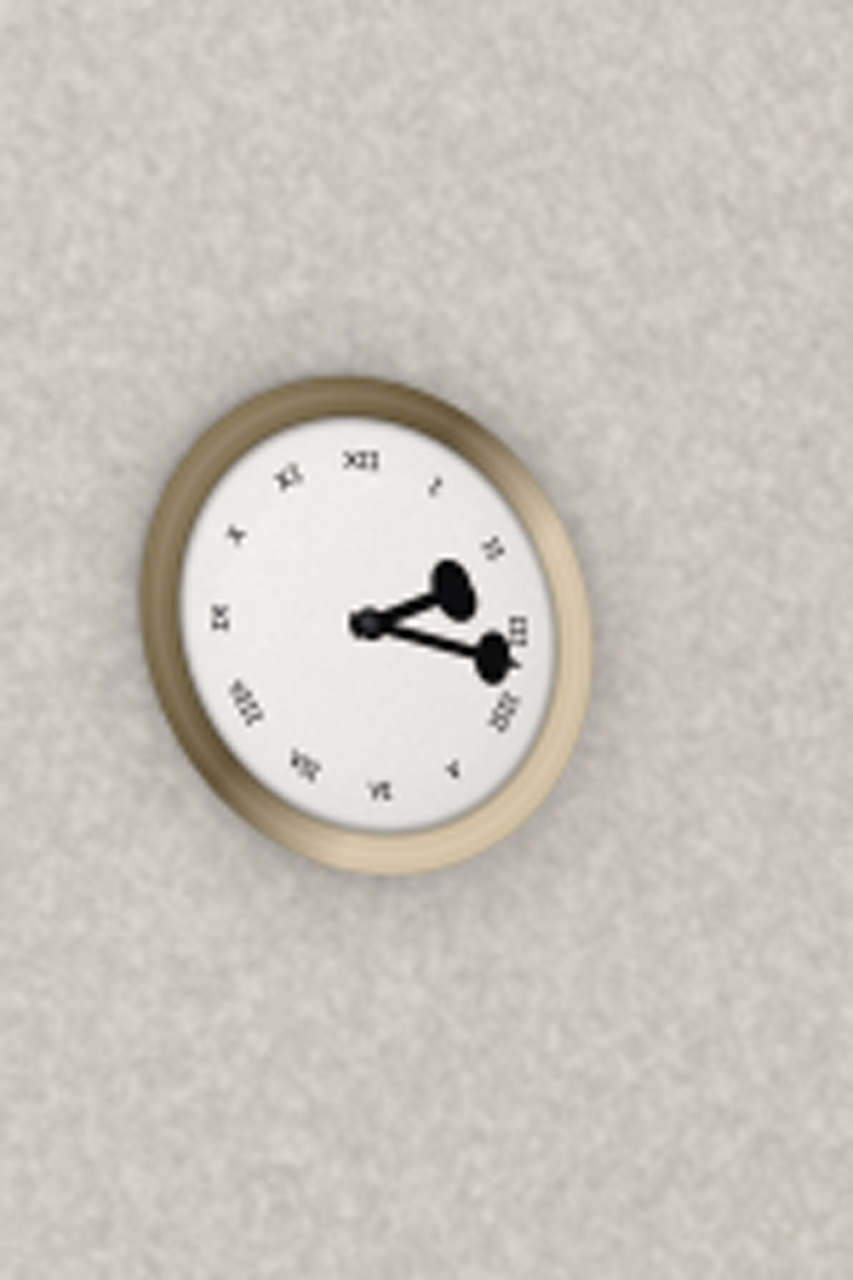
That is 2:17
